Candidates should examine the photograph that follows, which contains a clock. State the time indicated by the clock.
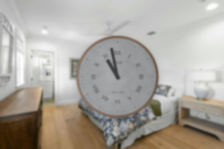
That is 10:58
